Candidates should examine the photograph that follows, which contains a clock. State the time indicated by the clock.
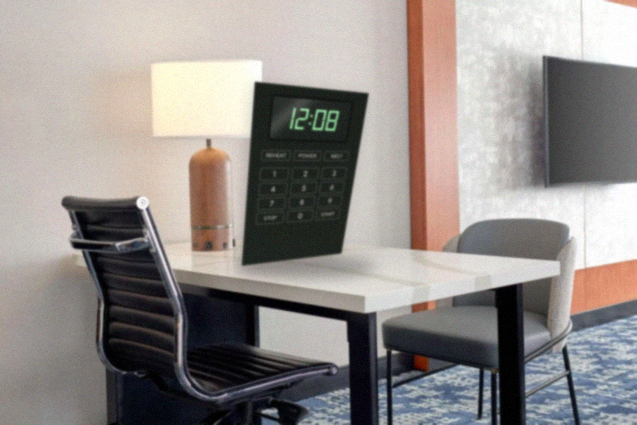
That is 12:08
